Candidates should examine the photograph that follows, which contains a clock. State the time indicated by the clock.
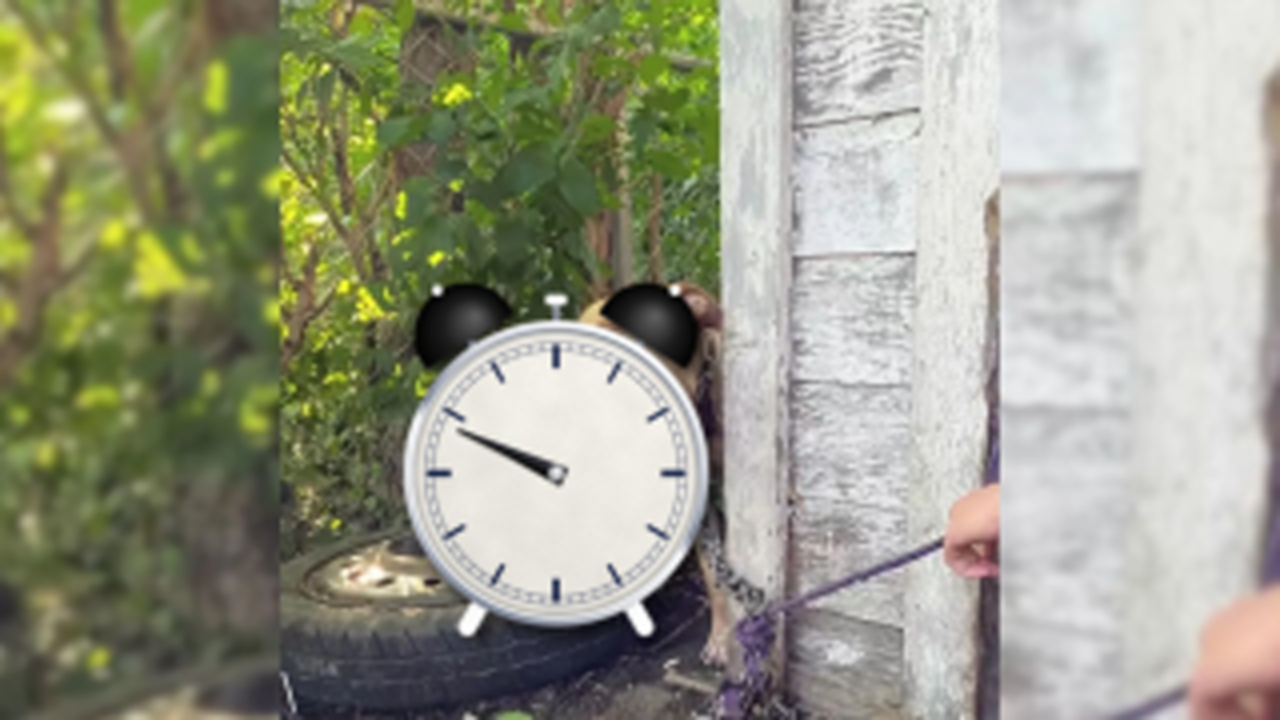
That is 9:49
